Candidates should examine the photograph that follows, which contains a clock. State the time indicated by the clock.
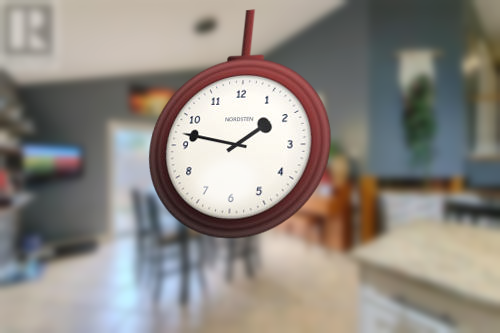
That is 1:47
